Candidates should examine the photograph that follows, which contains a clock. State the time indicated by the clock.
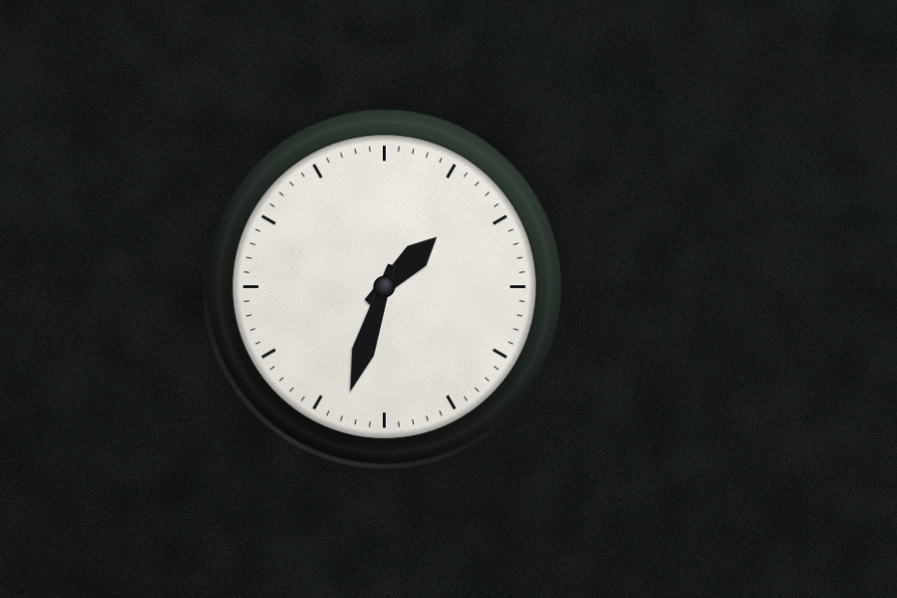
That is 1:33
